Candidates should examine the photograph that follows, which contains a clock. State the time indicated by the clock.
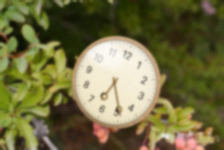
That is 6:24
